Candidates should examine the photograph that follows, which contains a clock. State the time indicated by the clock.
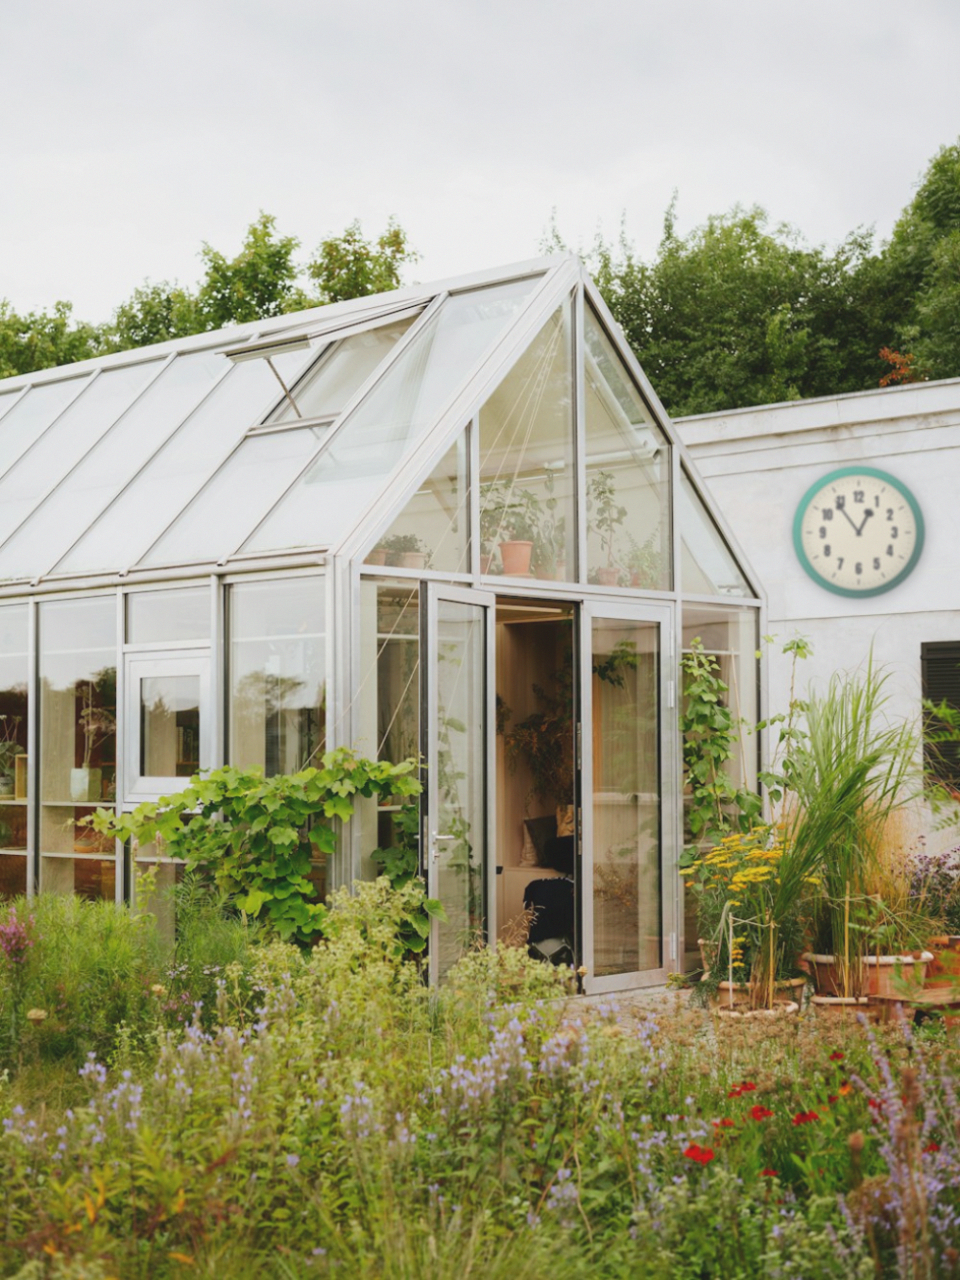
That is 12:54
